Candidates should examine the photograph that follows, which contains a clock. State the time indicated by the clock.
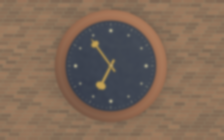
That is 6:54
